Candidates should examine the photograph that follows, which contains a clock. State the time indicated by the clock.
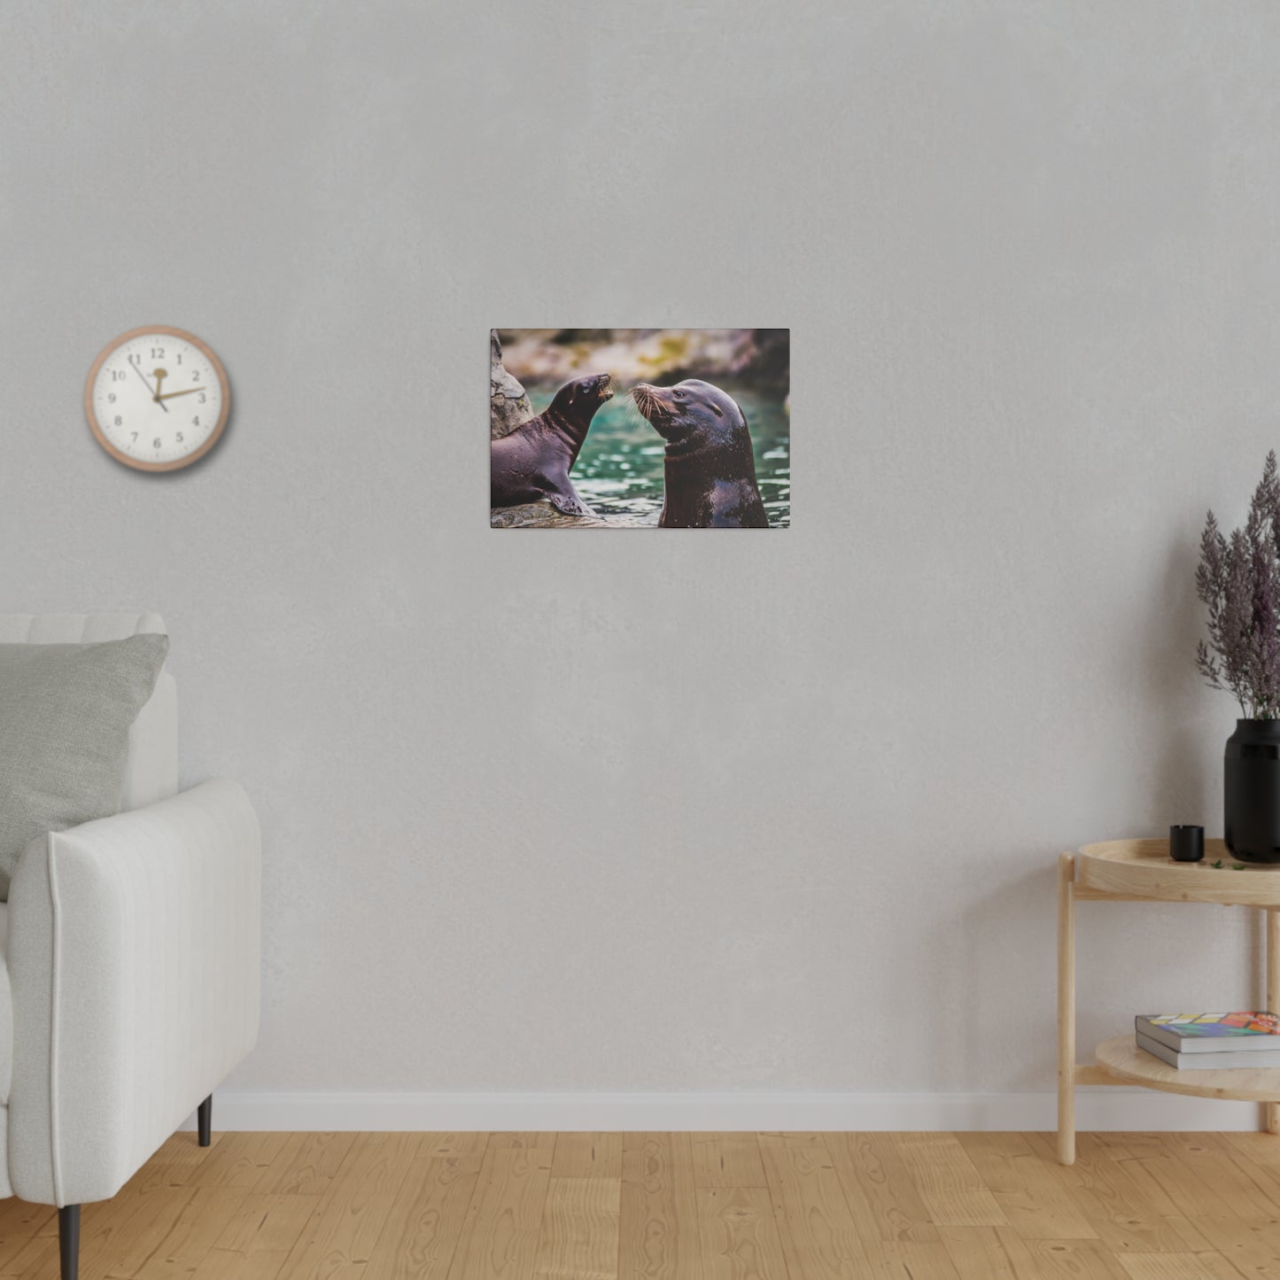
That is 12:12:54
